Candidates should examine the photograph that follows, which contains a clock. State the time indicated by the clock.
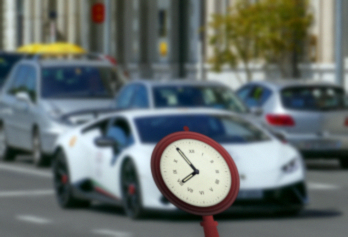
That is 7:55
